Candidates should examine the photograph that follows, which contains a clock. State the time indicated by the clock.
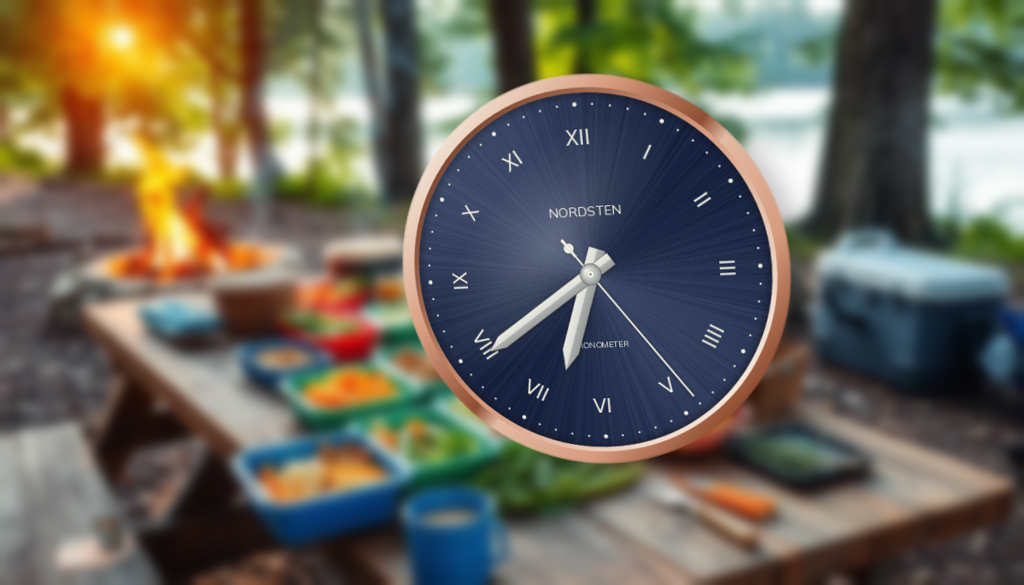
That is 6:39:24
